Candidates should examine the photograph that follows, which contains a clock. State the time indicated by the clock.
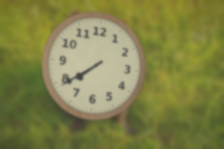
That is 7:39
